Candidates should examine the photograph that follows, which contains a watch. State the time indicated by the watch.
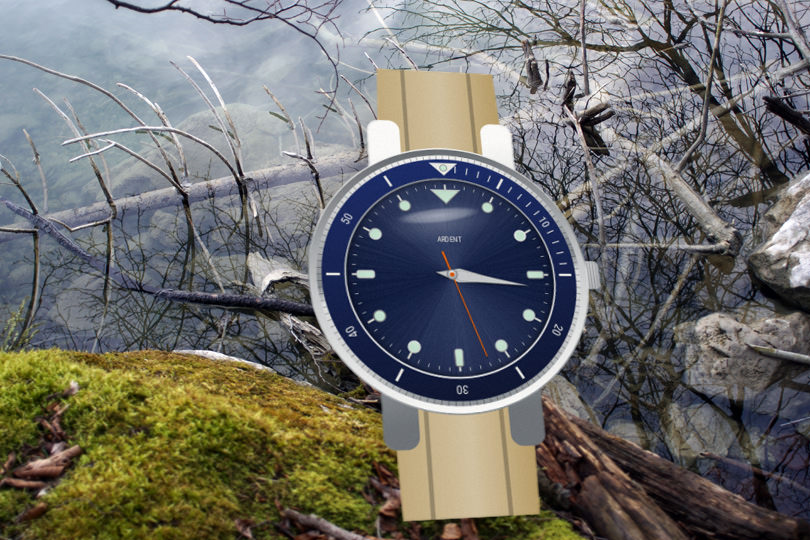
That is 3:16:27
